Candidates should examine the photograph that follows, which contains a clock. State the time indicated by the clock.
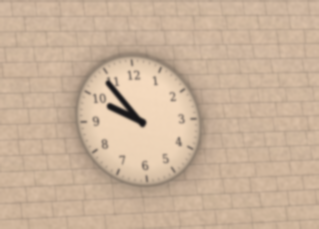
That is 9:54
